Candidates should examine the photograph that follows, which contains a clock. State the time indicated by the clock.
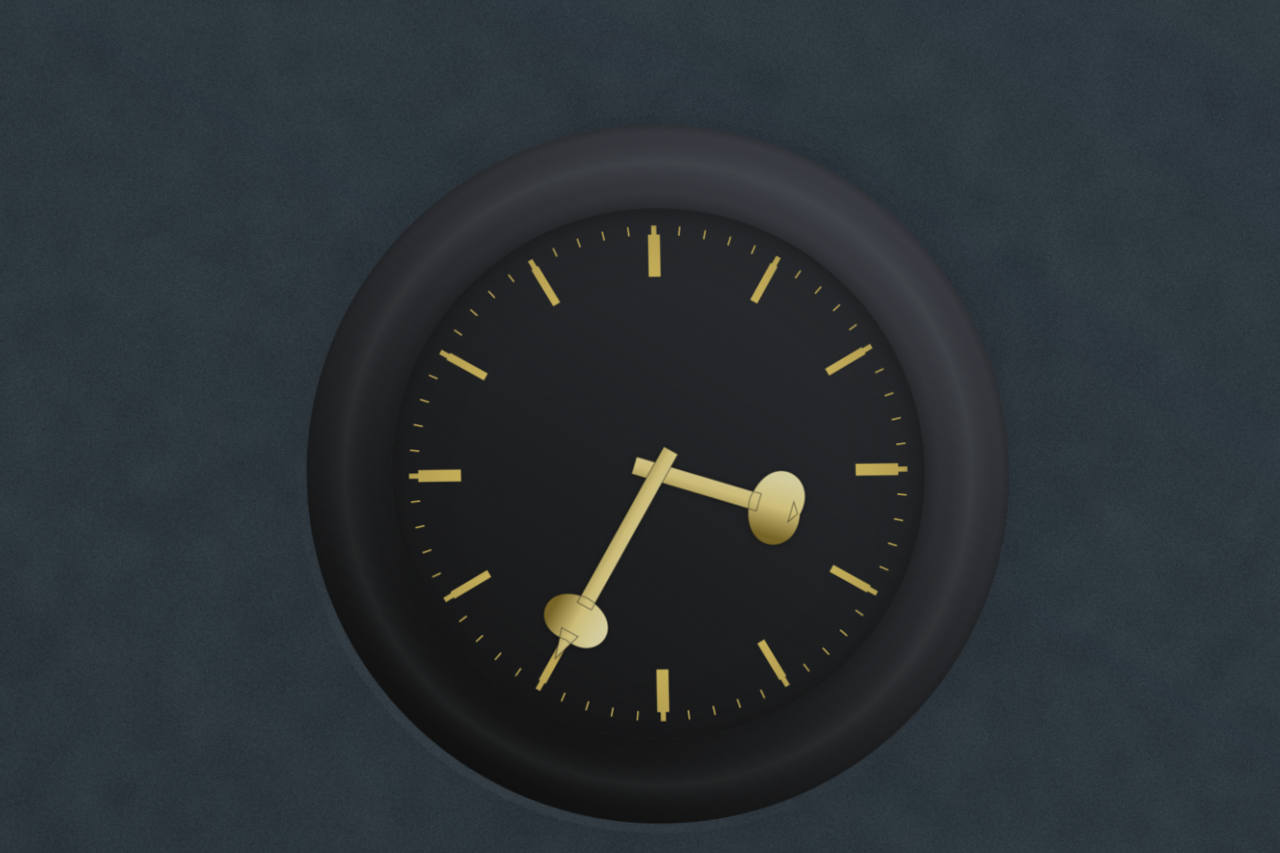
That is 3:35
